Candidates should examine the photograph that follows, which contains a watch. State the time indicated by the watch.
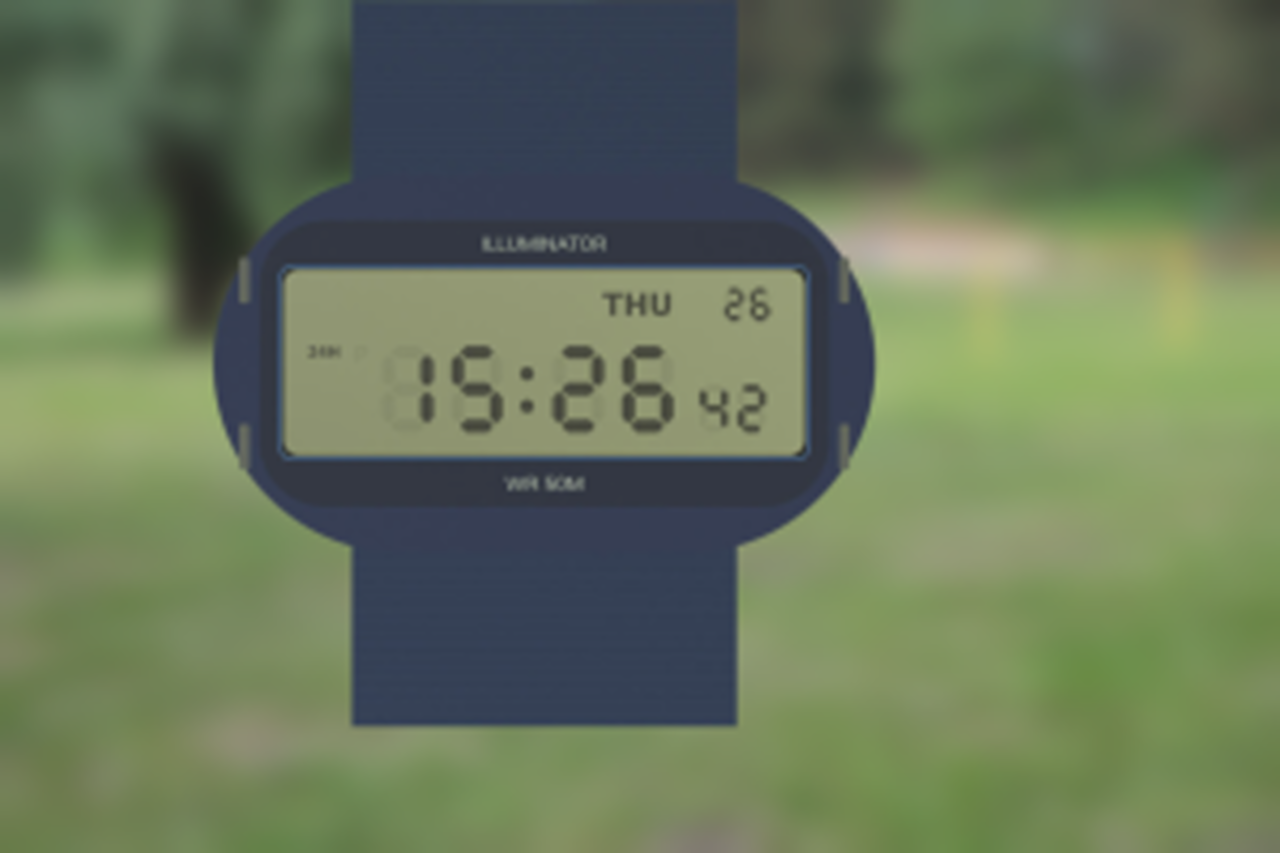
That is 15:26:42
